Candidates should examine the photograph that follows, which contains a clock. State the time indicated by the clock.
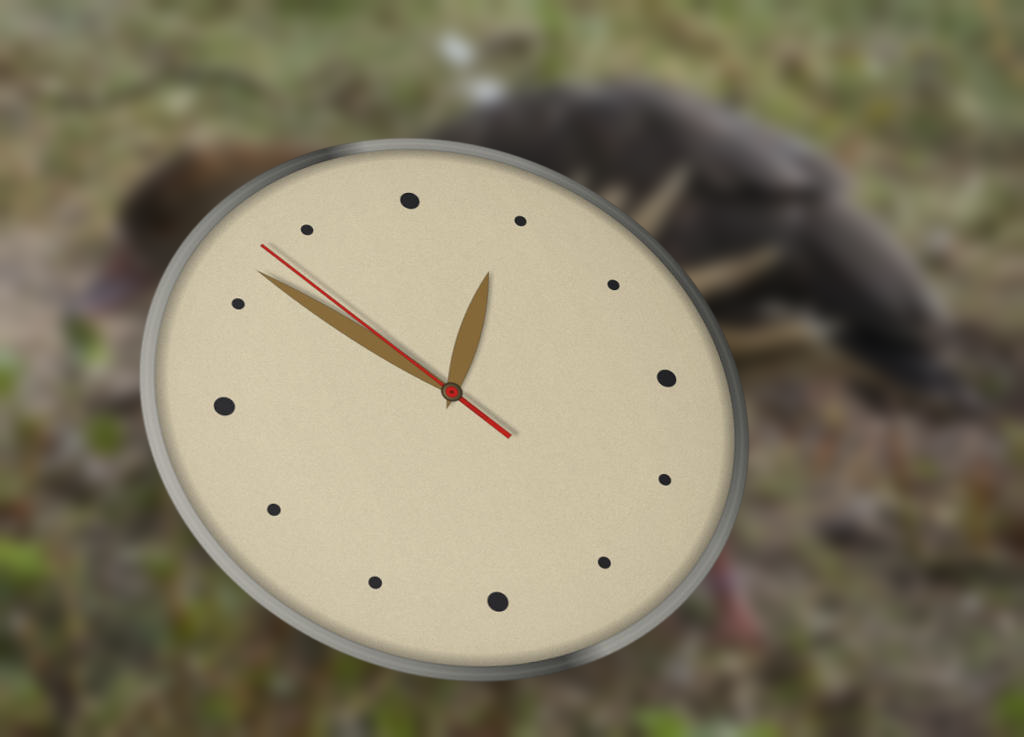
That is 12:51:53
